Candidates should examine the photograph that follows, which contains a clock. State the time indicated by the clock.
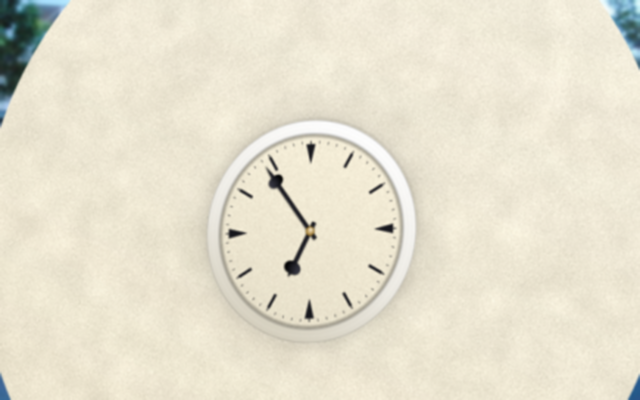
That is 6:54
